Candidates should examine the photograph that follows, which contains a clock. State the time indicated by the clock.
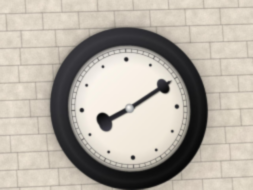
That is 8:10
